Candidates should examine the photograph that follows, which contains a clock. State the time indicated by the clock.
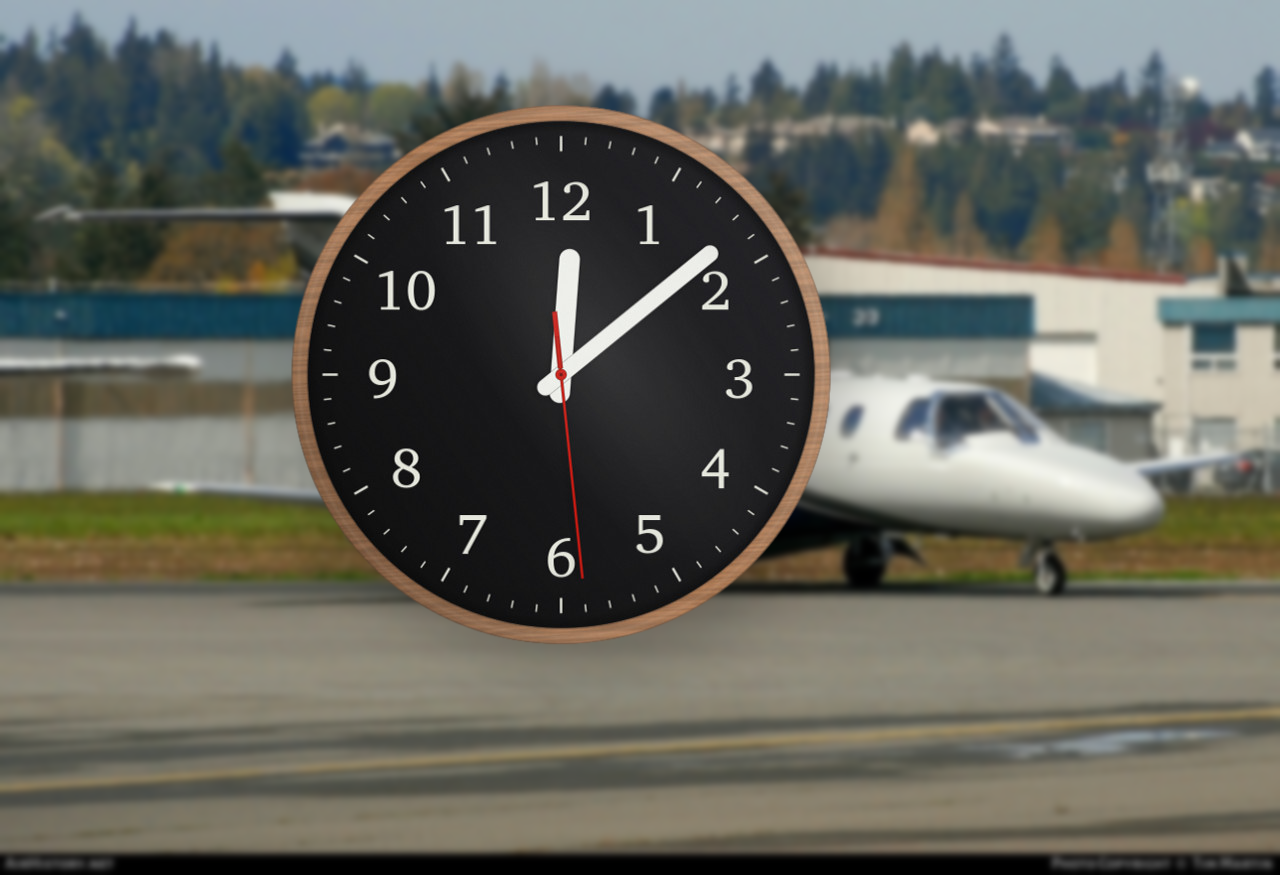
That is 12:08:29
